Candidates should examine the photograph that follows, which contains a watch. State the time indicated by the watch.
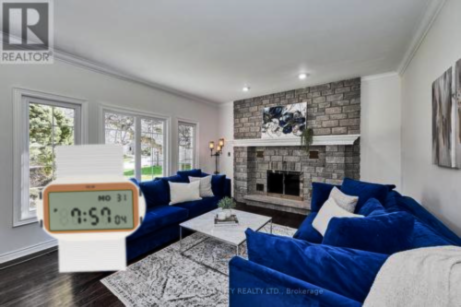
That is 7:57
